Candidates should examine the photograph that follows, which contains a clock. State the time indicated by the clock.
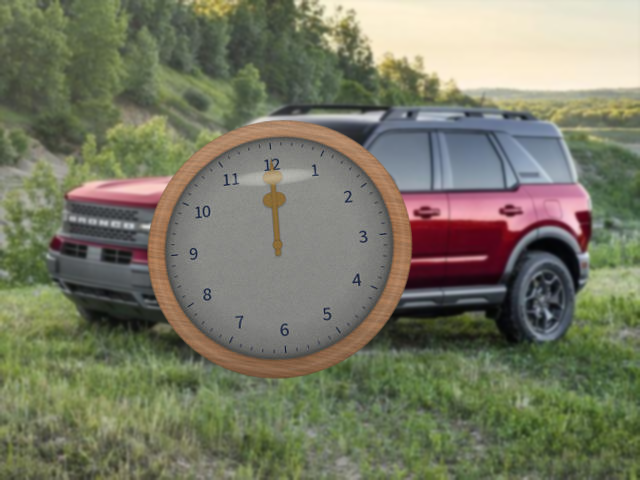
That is 12:00
